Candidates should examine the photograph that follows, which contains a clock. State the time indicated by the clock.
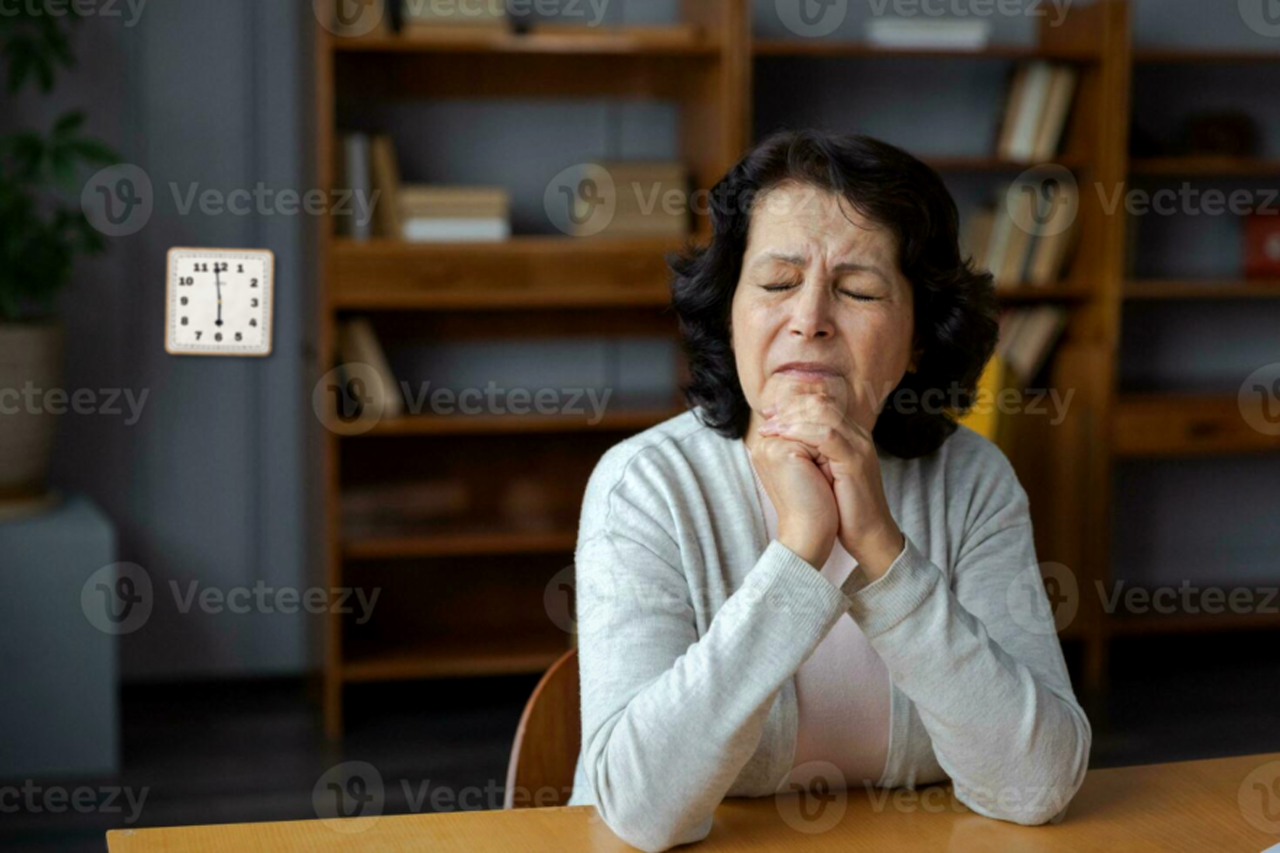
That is 5:59
